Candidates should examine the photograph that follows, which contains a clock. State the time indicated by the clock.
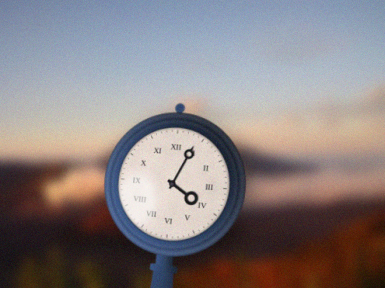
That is 4:04
